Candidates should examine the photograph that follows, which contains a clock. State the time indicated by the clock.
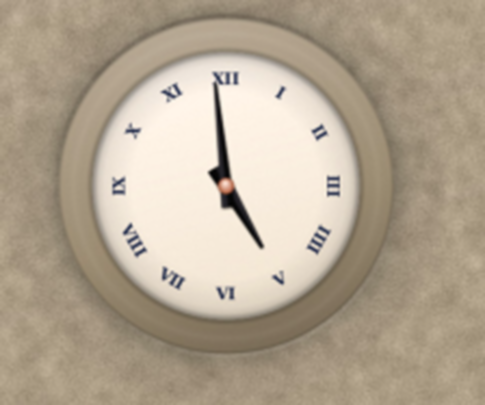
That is 4:59
